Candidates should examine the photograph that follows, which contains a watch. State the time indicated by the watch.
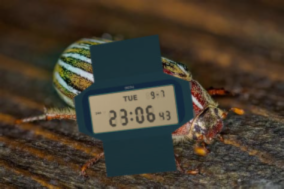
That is 23:06:43
